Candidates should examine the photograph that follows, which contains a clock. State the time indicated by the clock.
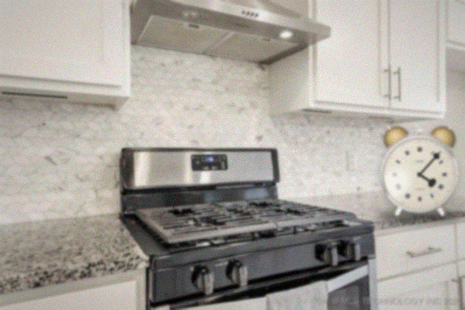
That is 4:07
